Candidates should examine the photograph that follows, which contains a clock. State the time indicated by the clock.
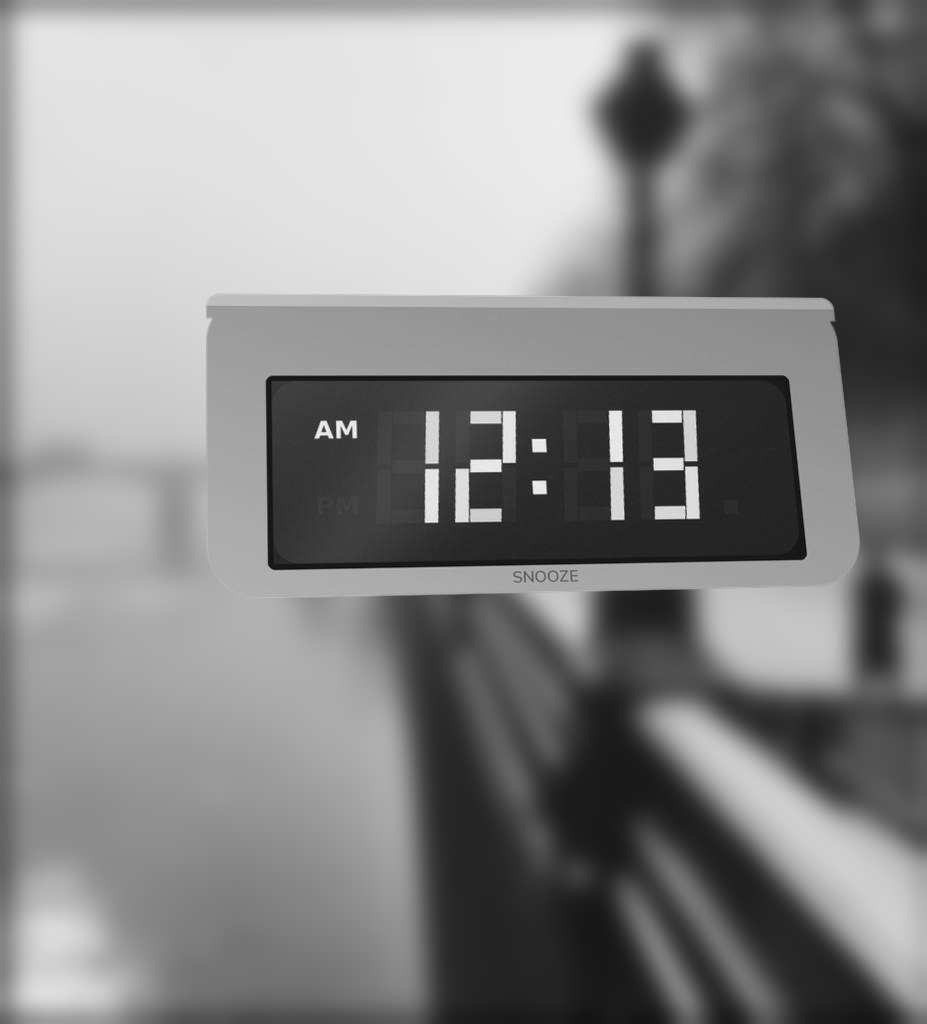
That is 12:13
